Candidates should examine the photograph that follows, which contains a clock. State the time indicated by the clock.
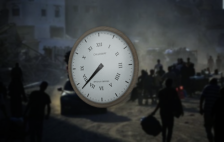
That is 7:38
